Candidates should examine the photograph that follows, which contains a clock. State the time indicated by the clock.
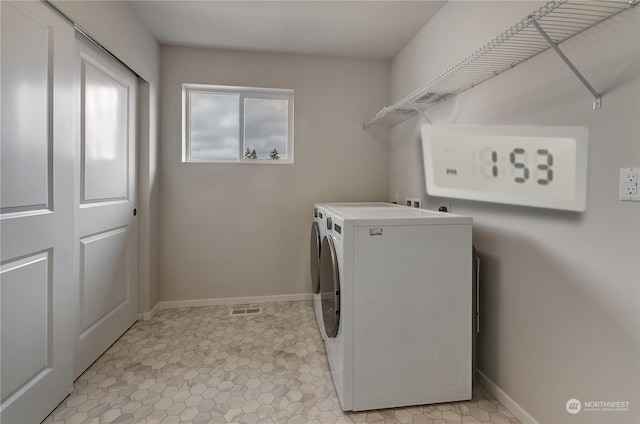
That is 1:53
